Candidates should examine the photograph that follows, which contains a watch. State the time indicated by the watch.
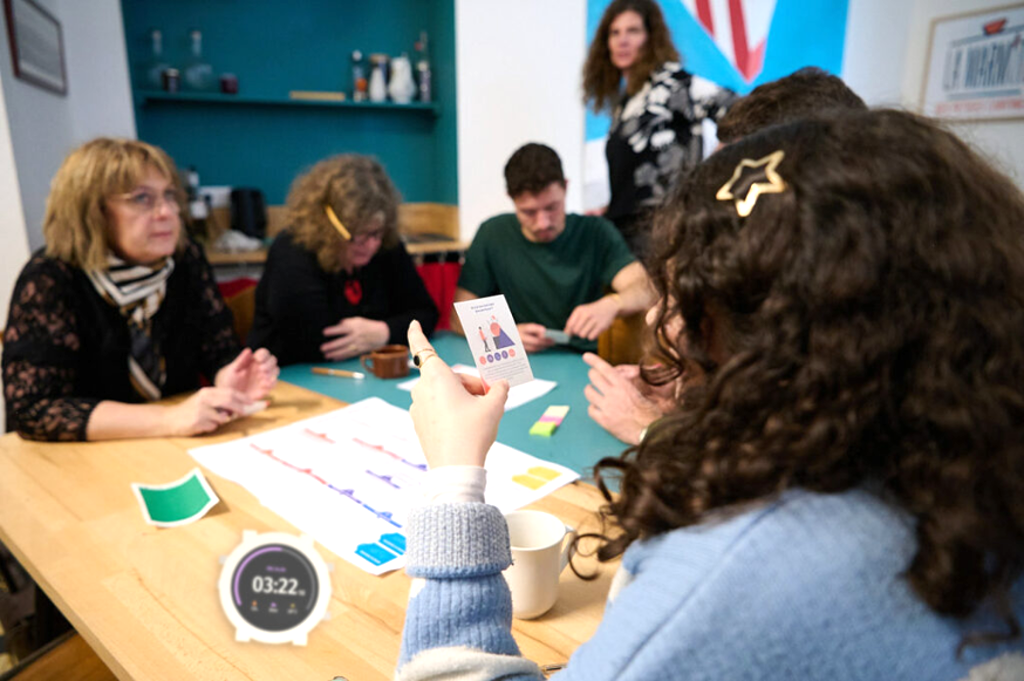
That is 3:22
